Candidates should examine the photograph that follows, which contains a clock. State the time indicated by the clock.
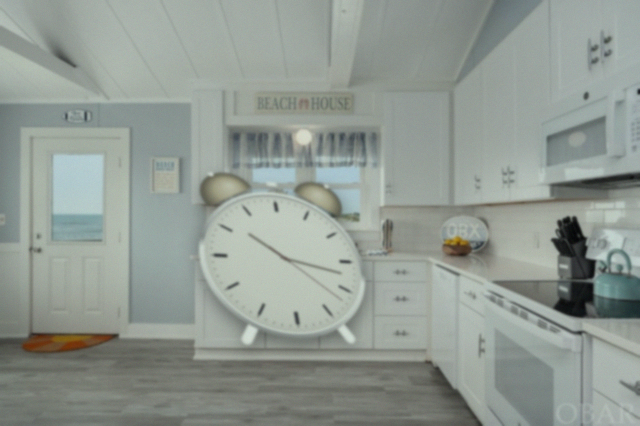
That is 10:17:22
